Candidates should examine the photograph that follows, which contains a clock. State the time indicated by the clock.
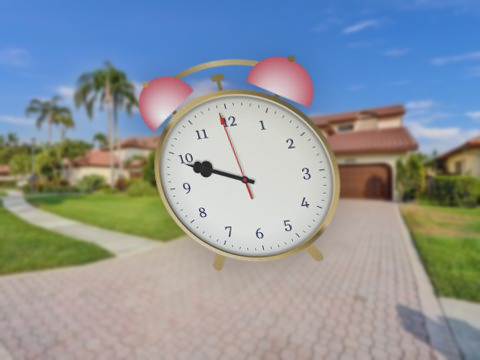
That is 9:48:59
